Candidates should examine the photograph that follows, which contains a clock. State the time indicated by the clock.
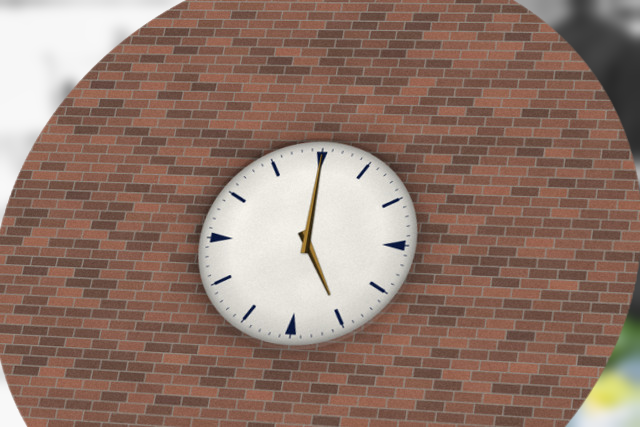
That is 5:00
